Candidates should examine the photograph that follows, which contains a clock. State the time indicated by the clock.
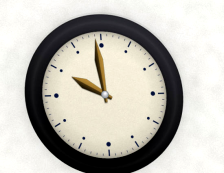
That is 9:59
